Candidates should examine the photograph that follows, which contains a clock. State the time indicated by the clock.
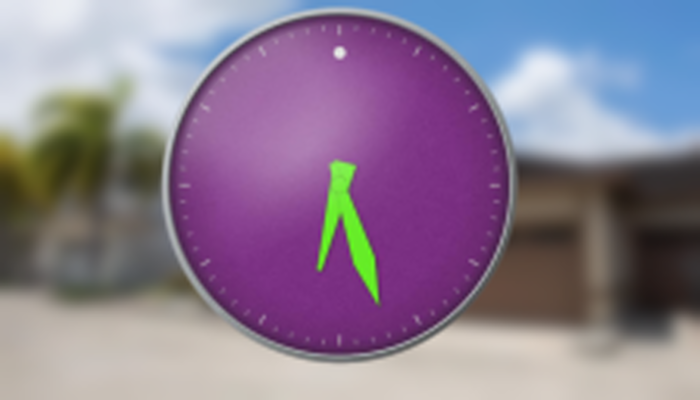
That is 6:27
